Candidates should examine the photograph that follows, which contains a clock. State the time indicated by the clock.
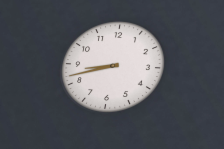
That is 8:42
